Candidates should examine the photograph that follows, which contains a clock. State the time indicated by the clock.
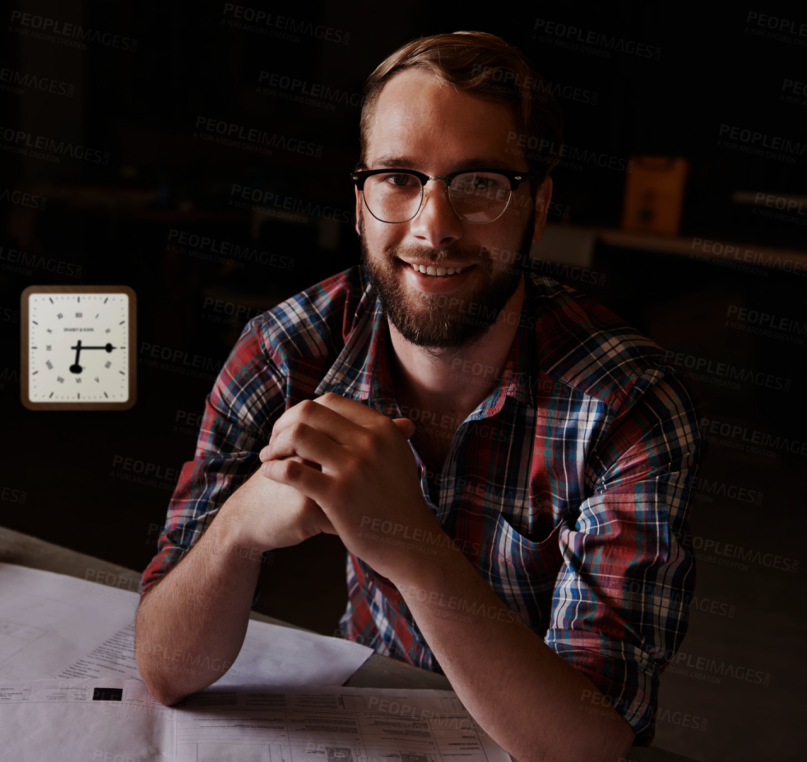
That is 6:15
